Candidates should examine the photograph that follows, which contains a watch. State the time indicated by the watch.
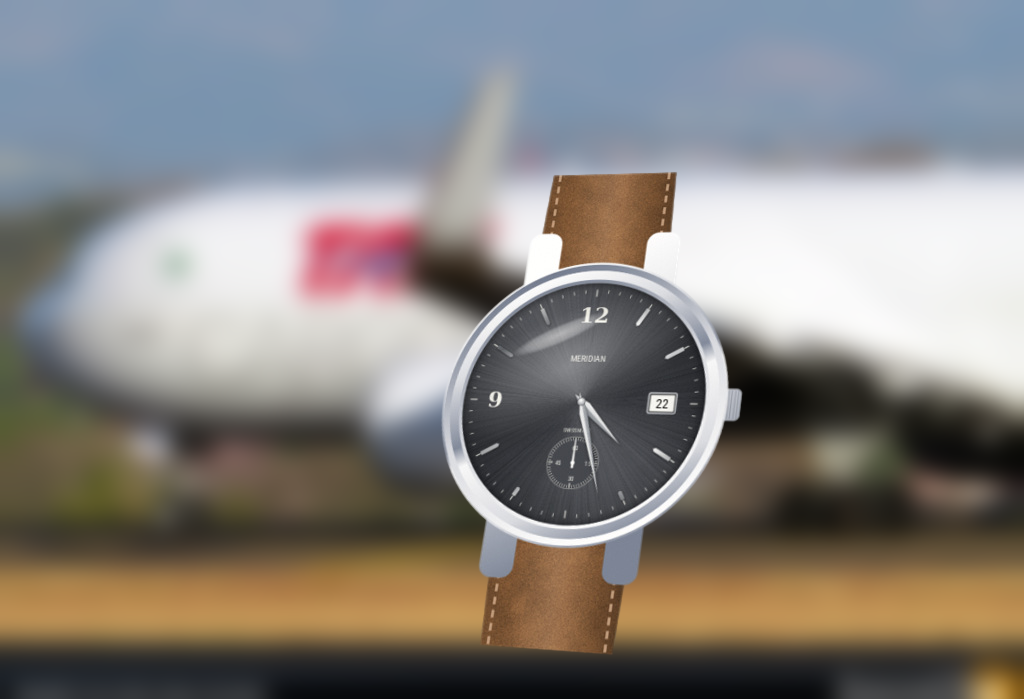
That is 4:27
